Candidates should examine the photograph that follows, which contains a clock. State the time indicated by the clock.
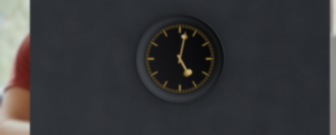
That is 5:02
